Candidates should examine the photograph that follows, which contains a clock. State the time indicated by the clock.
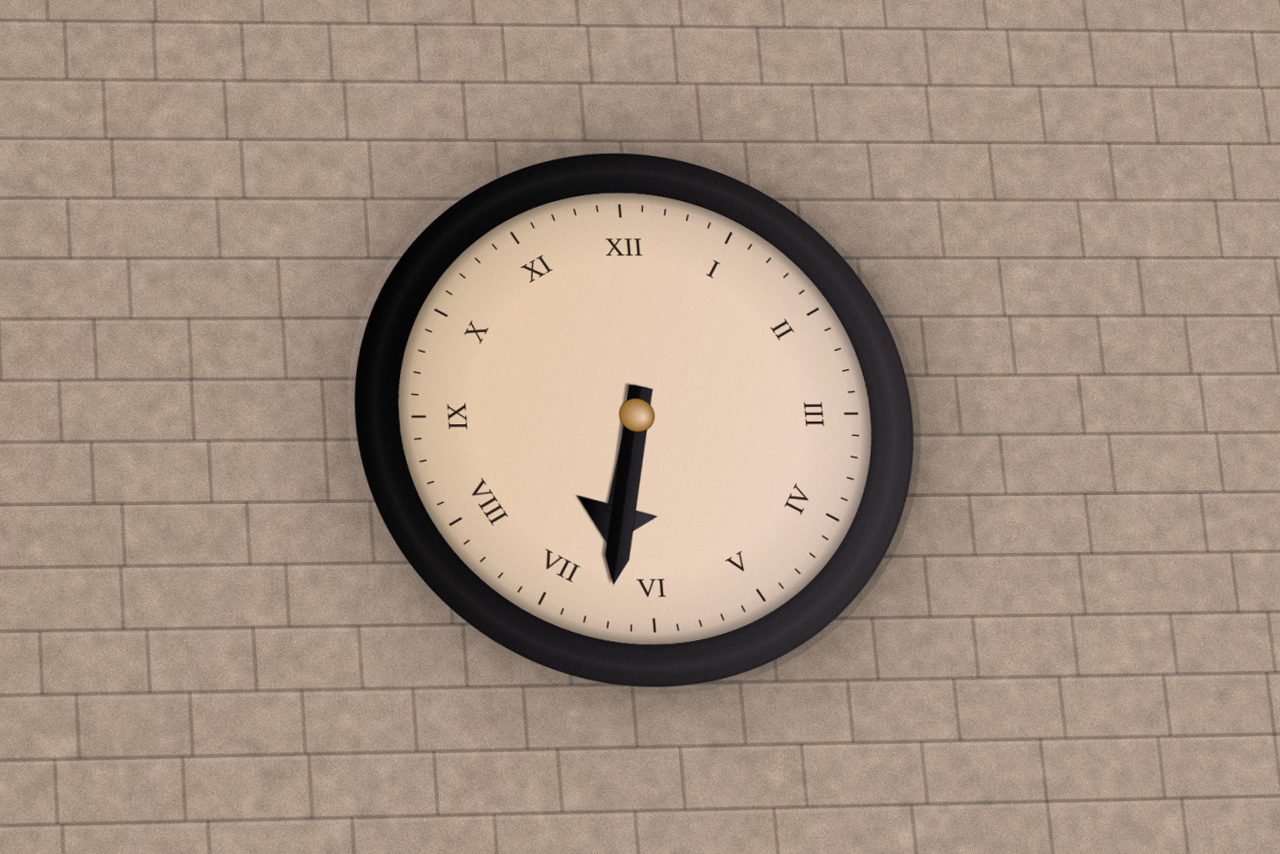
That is 6:32
